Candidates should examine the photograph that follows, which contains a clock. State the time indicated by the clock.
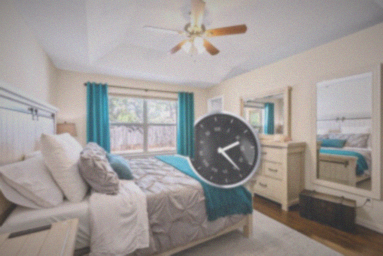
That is 2:24
